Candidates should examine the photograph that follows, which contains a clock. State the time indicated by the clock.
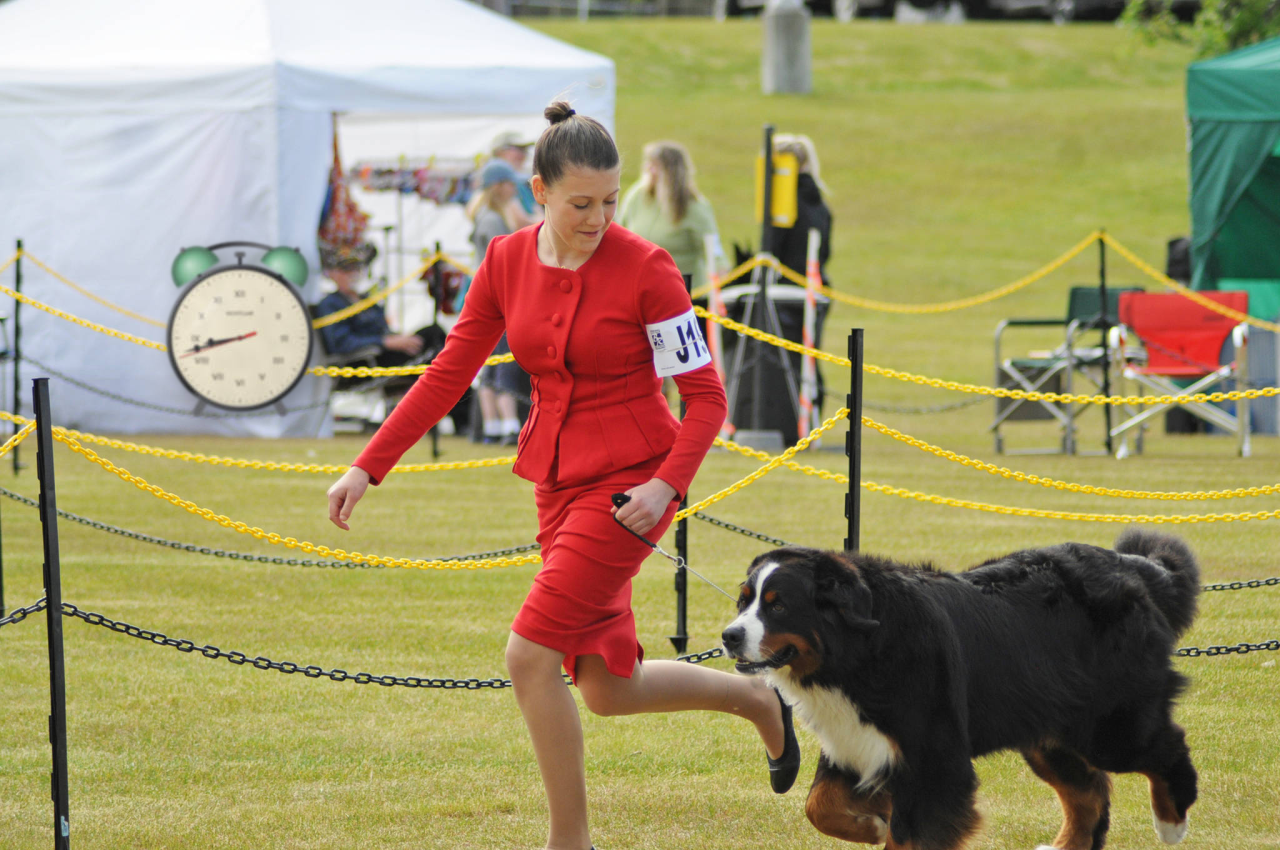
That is 8:42:42
